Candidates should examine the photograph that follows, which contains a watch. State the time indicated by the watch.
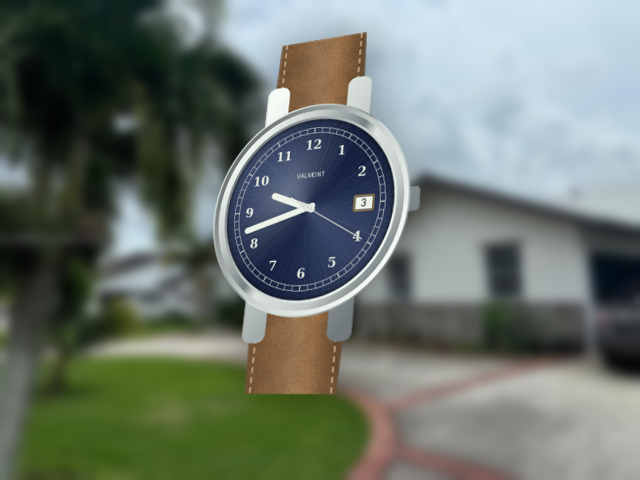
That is 9:42:20
